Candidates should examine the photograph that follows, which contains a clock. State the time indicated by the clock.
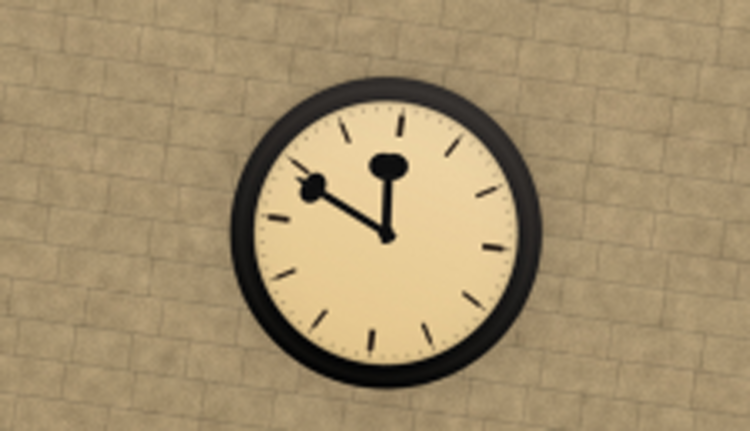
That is 11:49
